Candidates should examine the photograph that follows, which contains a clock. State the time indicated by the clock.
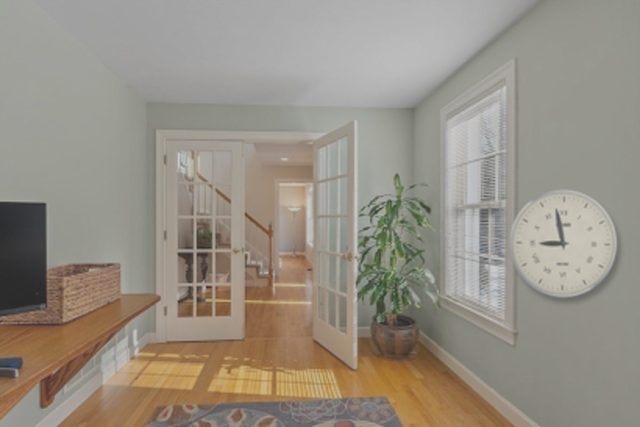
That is 8:58
